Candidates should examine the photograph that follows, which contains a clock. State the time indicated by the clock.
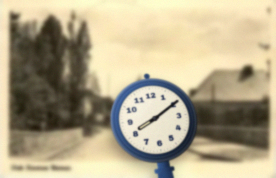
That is 8:10
